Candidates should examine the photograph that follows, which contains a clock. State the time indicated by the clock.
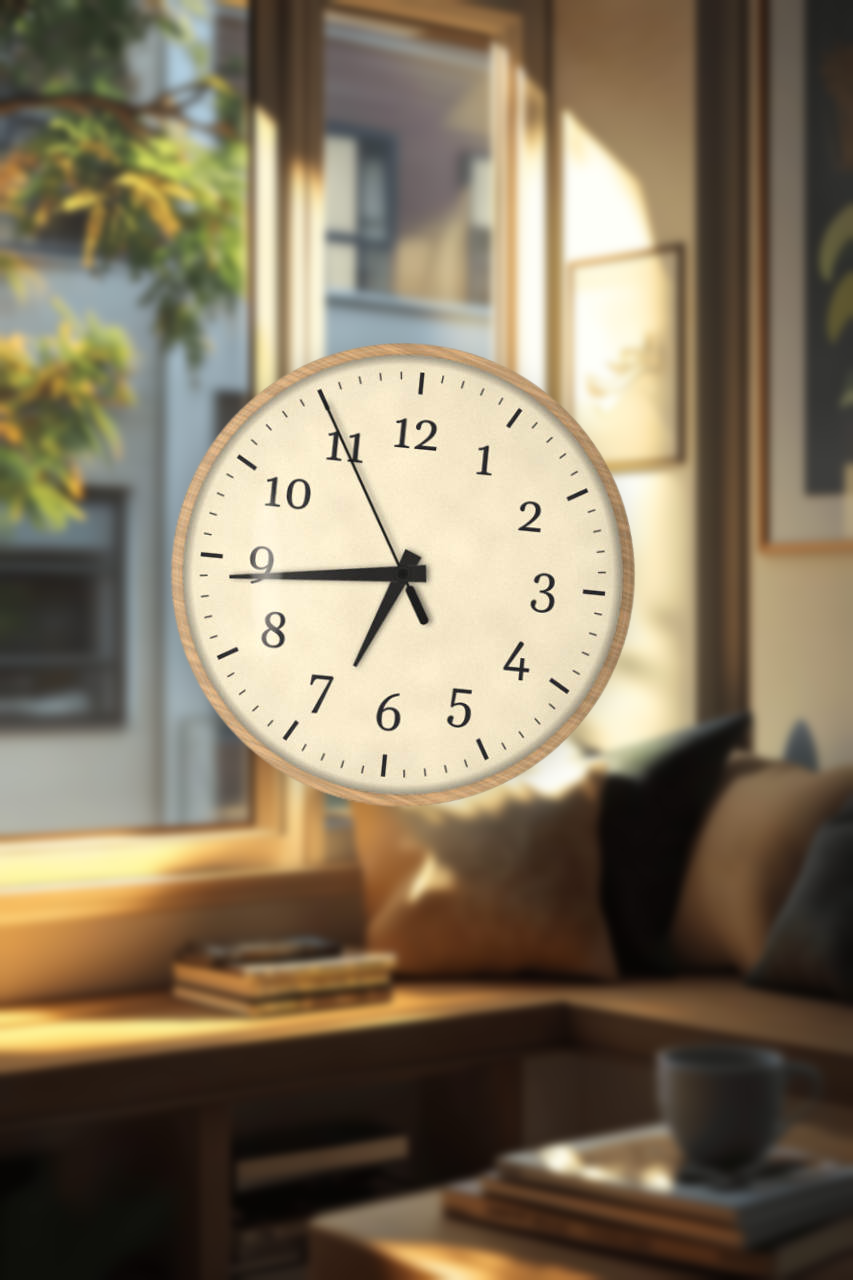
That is 6:43:55
